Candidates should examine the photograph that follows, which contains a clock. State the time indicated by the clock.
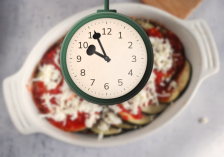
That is 9:56
